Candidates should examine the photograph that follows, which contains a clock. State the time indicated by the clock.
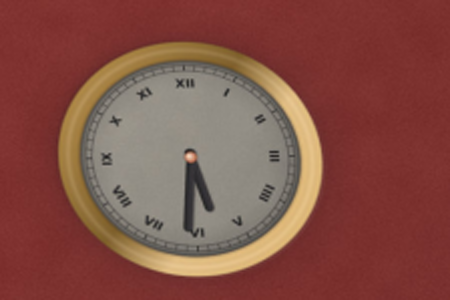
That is 5:31
